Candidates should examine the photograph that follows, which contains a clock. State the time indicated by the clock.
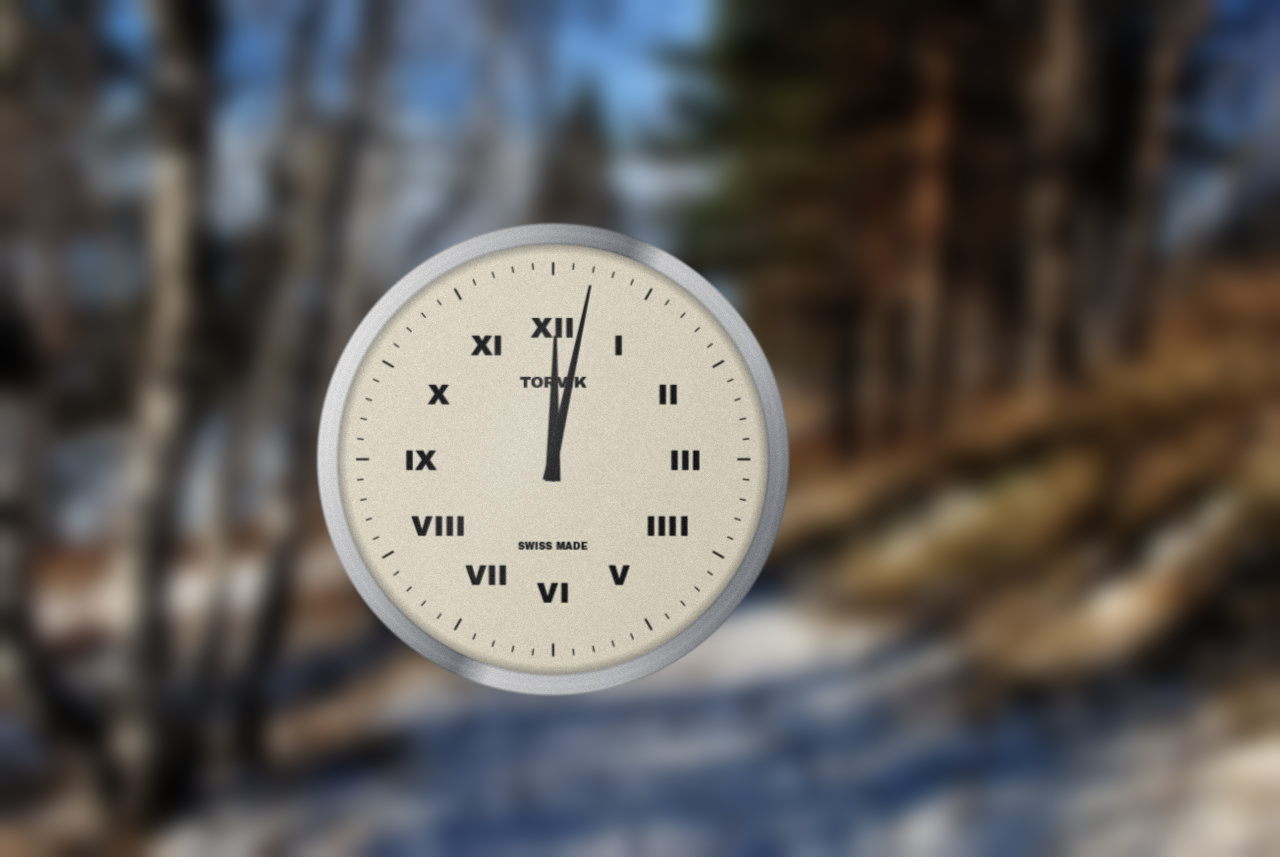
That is 12:02
